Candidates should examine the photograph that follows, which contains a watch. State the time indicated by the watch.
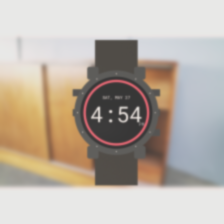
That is 4:54
